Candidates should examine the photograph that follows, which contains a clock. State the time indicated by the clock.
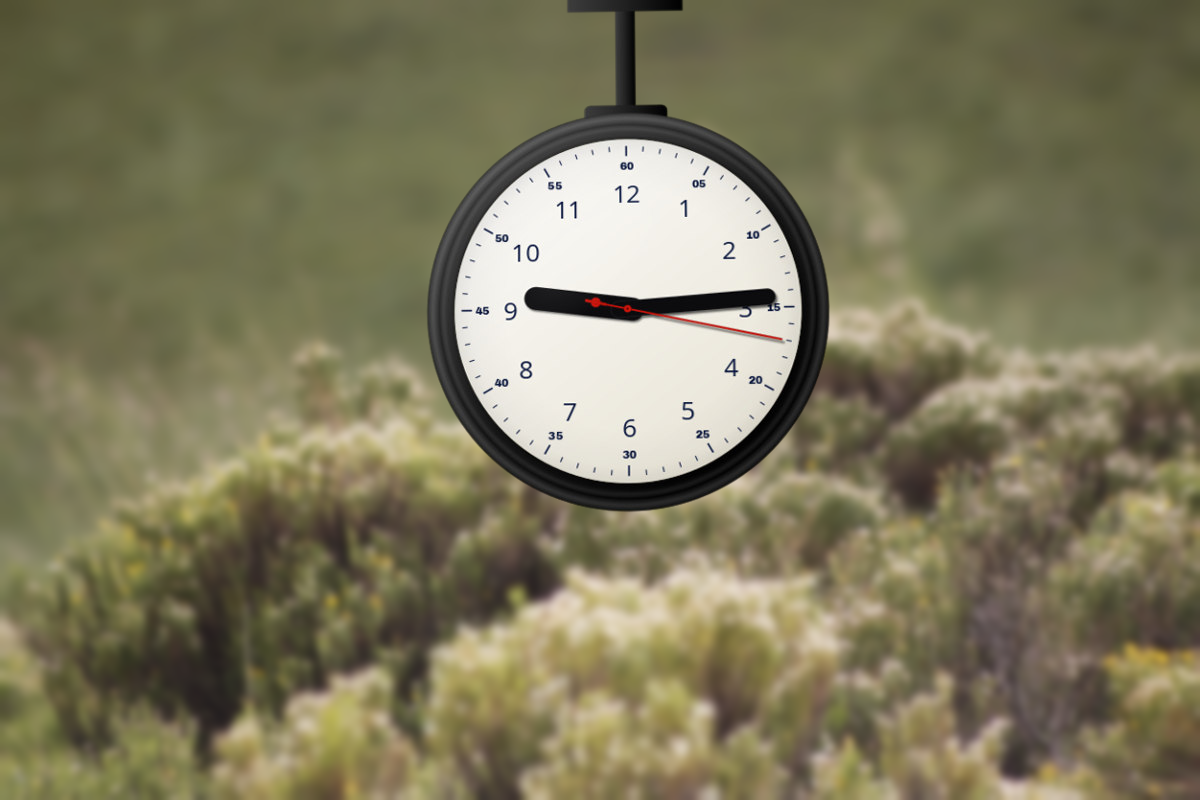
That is 9:14:17
